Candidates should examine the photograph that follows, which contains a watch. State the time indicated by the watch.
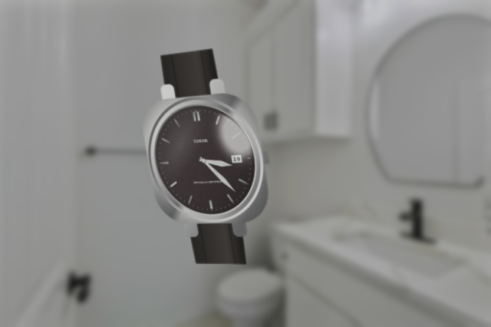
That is 3:23
